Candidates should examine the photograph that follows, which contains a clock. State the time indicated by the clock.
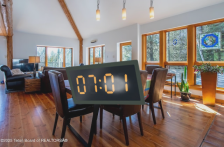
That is 7:01
